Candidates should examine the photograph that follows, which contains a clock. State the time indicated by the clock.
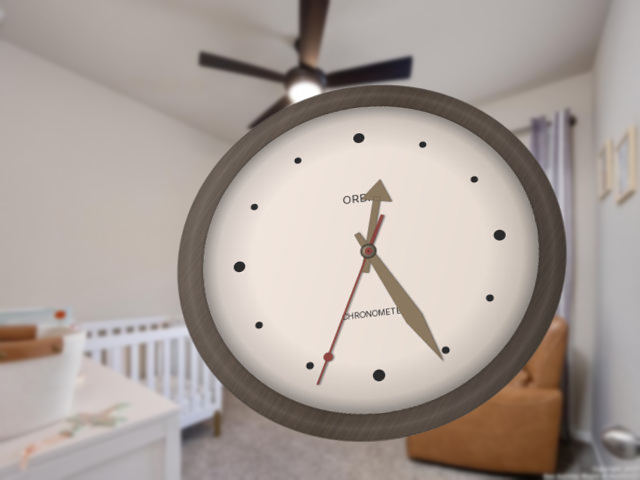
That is 12:25:34
